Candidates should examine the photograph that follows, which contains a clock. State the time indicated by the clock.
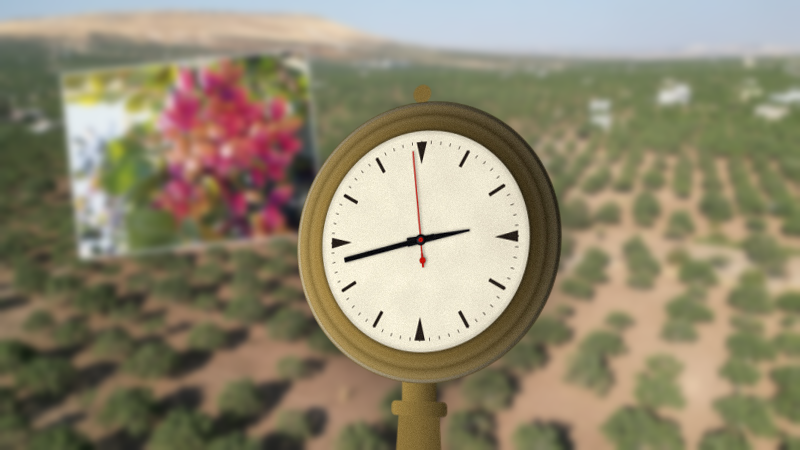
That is 2:42:59
